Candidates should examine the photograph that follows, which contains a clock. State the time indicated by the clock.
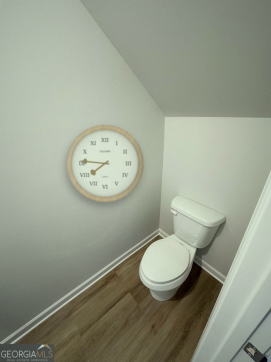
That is 7:46
